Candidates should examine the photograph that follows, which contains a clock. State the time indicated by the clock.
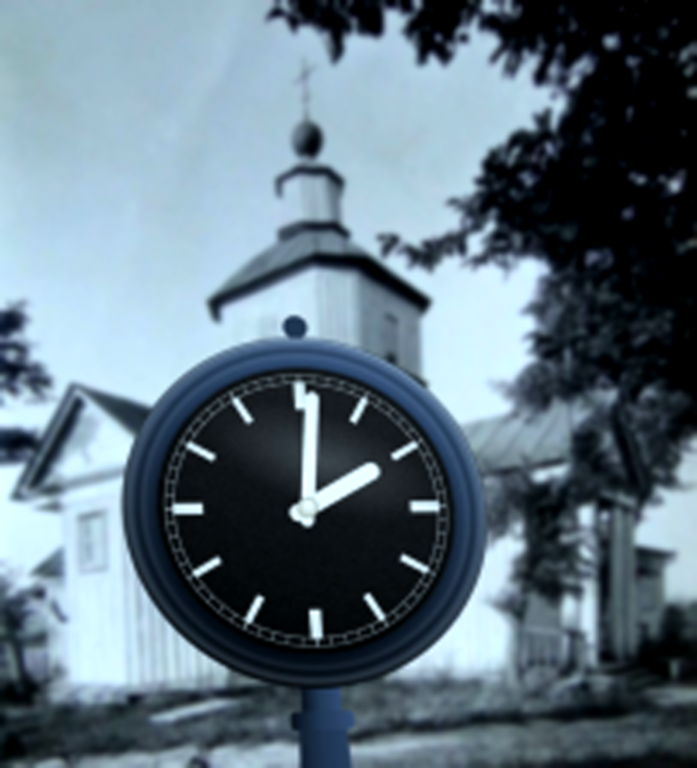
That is 2:01
